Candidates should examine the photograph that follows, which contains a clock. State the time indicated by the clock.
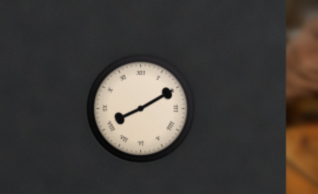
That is 8:10
